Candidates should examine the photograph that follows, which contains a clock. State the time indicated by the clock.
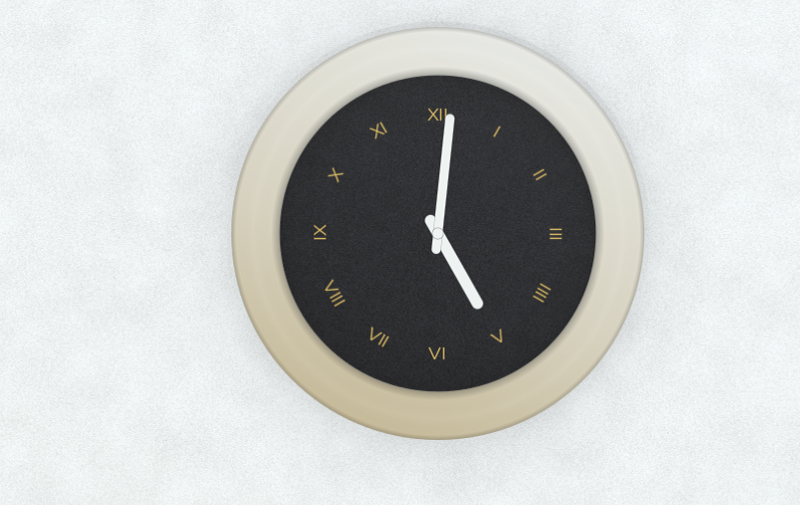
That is 5:01
